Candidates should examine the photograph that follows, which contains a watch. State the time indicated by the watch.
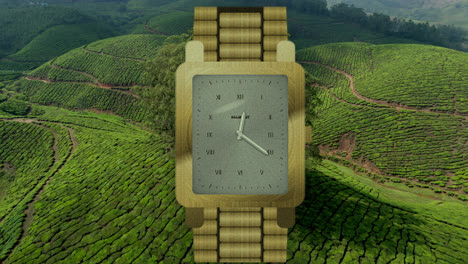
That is 12:21
